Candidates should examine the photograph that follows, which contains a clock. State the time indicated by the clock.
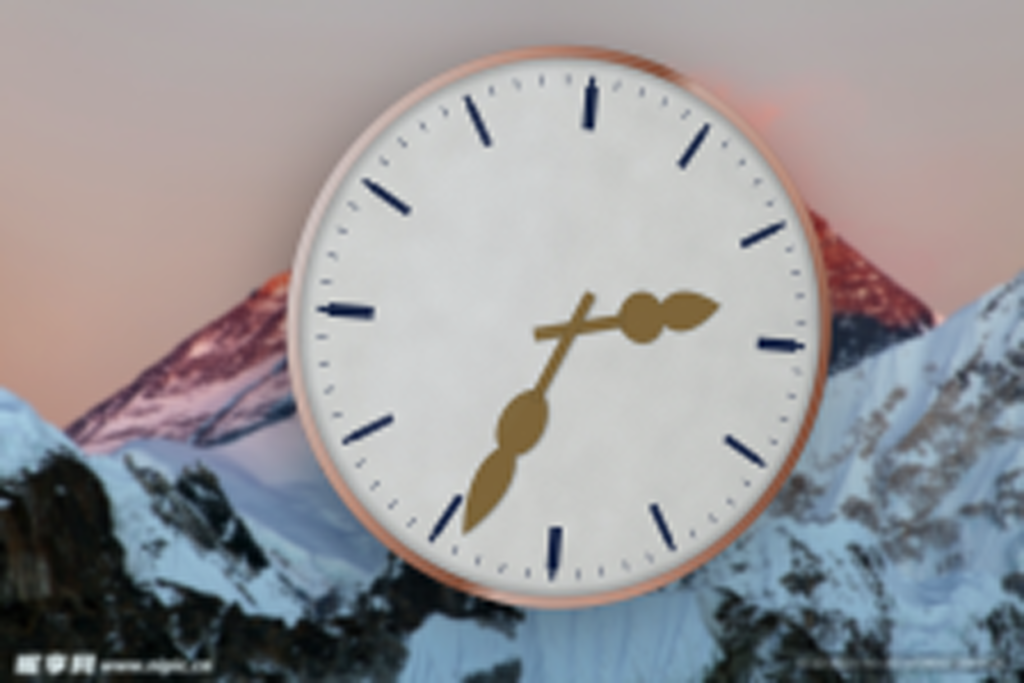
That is 2:34
